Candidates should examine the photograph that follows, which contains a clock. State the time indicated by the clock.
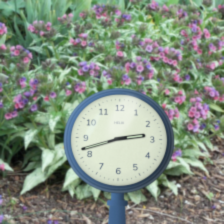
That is 2:42
